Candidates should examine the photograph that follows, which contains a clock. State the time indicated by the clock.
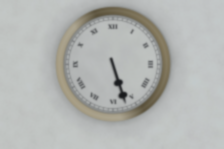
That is 5:27
